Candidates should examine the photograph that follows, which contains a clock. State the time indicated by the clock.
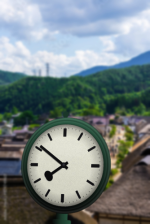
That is 7:51
